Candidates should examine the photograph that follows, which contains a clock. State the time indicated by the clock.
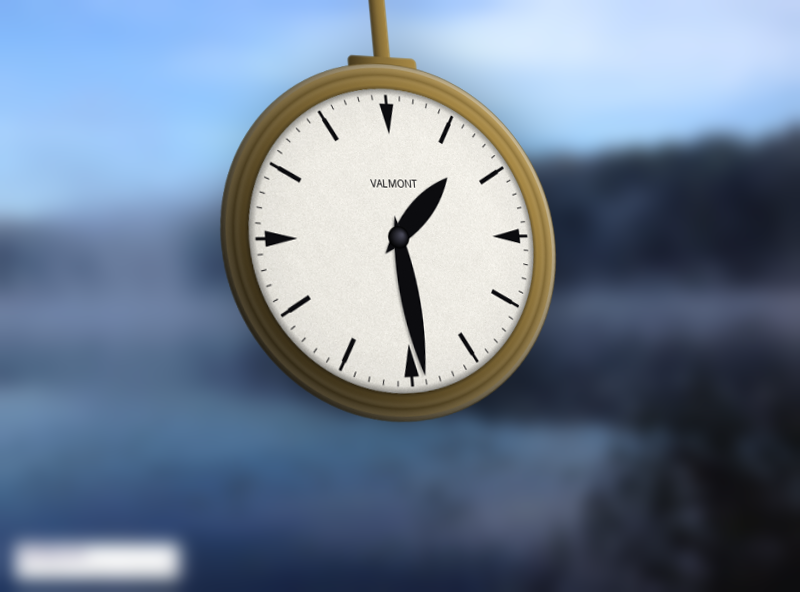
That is 1:29
